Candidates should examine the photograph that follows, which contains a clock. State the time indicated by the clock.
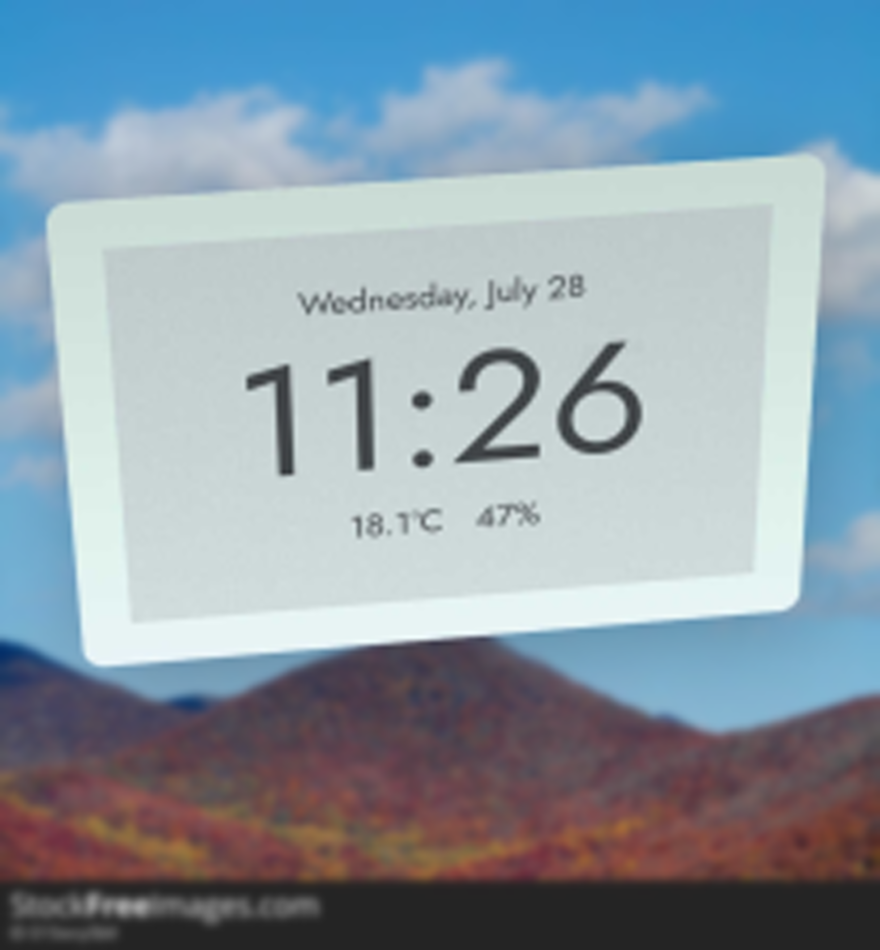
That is 11:26
